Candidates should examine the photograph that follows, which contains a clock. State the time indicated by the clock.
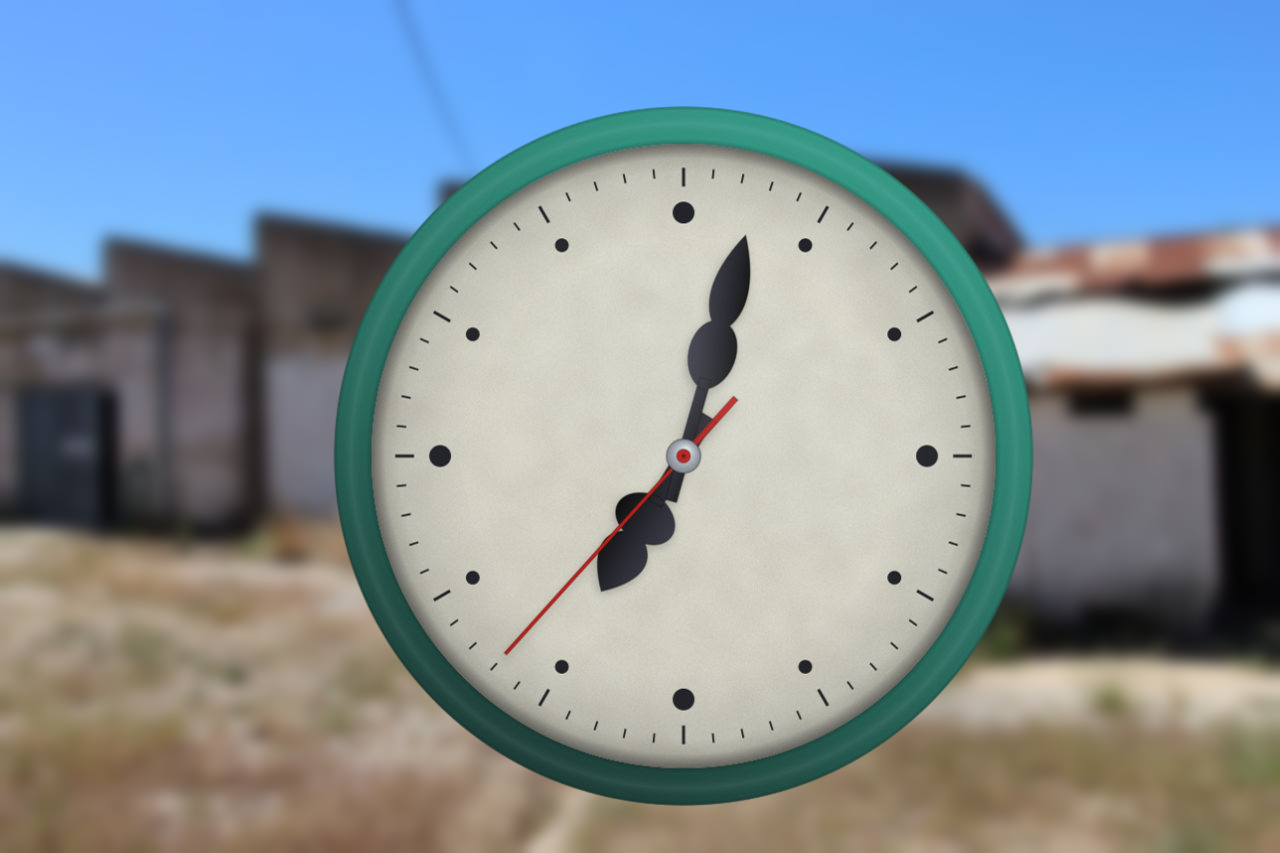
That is 7:02:37
